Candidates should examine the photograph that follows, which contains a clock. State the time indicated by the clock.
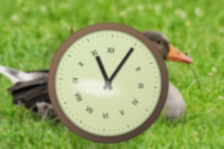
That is 11:05
